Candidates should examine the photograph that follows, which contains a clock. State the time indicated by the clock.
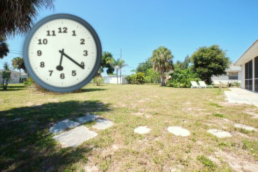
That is 6:21
